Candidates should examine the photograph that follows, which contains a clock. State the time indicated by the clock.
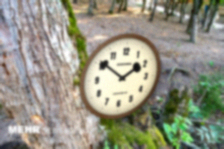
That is 1:51
